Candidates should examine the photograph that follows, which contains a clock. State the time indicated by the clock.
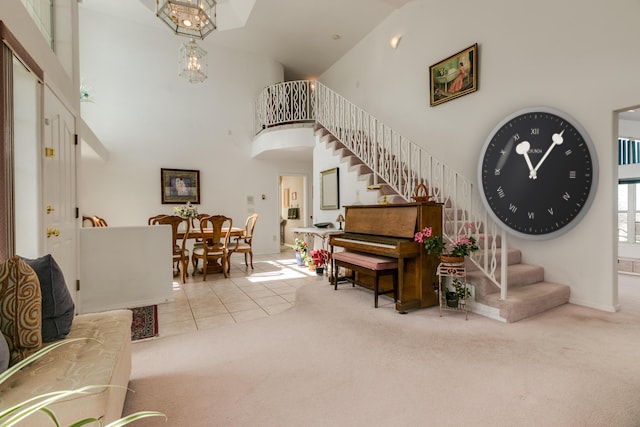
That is 11:06
